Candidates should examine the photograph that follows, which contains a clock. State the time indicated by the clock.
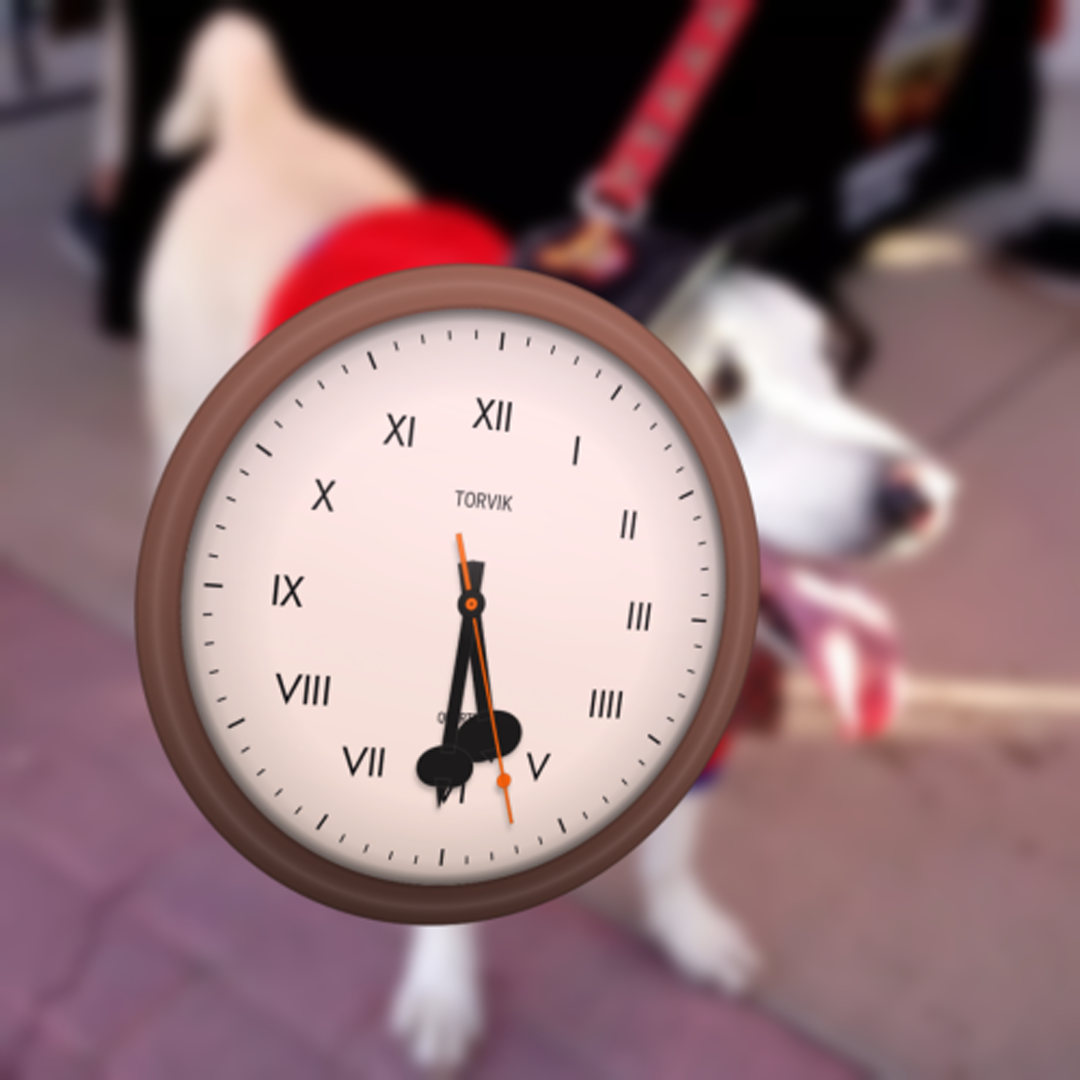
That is 5:30:27
